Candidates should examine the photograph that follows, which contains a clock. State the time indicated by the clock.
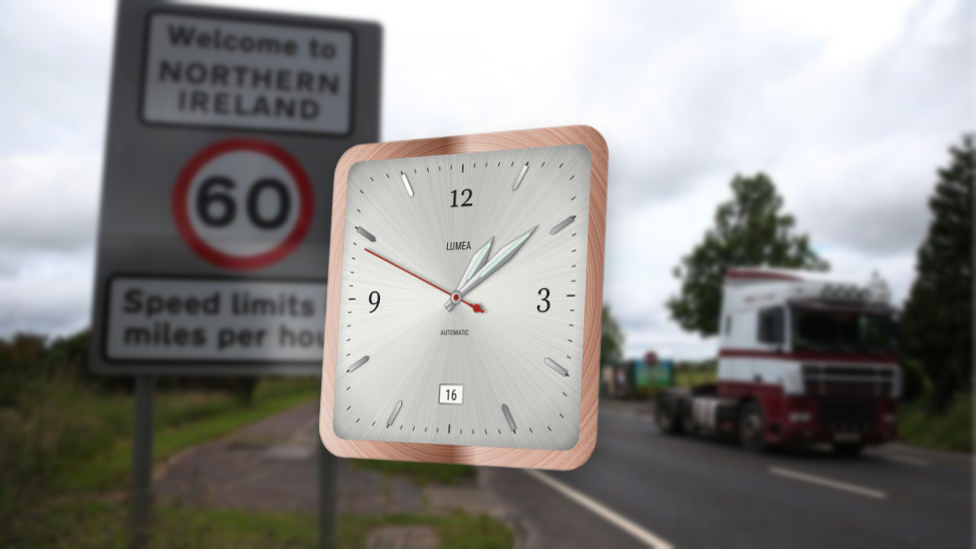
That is 1:08:49
